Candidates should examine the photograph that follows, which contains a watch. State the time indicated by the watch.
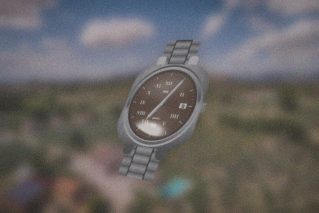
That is 7:05
